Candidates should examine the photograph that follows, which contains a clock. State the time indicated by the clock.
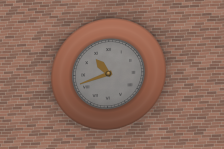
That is 10:42
